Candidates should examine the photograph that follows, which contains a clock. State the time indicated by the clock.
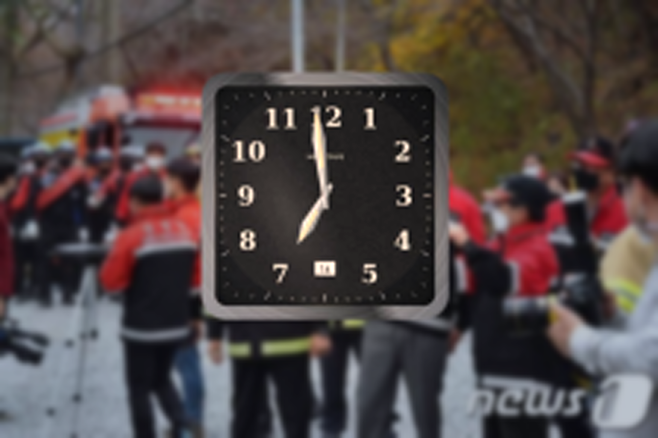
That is 6:59
